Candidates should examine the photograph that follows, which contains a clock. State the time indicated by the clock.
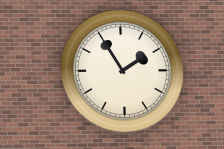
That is 1:55
